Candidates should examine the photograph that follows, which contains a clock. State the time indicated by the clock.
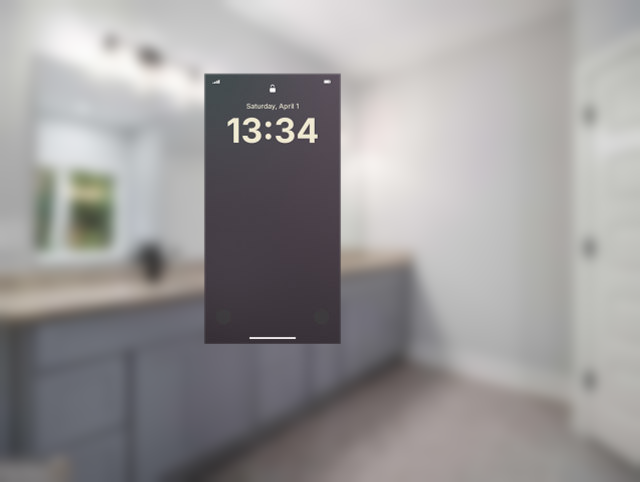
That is 13:34
